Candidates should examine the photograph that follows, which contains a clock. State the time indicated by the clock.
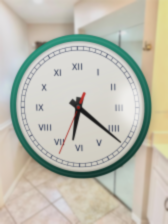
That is 6:21:34
